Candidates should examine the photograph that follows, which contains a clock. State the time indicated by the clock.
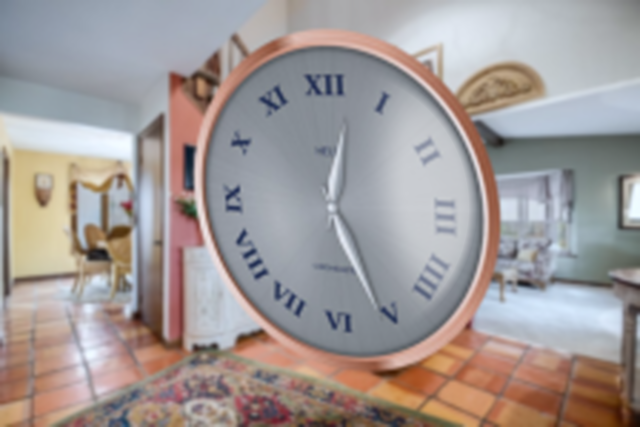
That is 12:26
